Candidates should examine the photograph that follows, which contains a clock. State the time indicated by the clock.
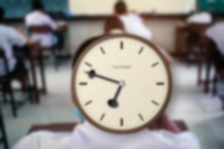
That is 6:48
